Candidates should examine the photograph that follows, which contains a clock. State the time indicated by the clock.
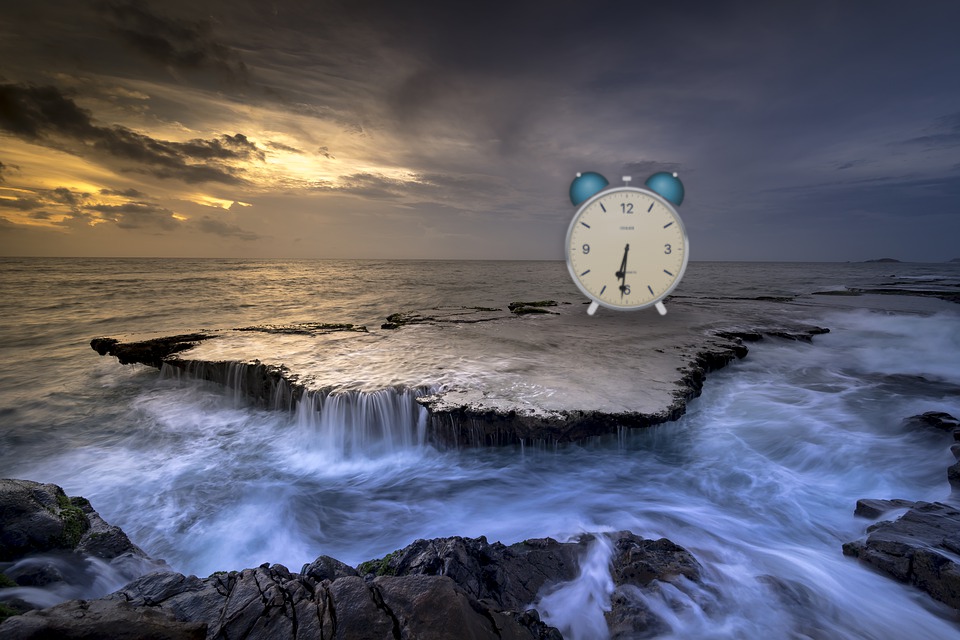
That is 6:31
